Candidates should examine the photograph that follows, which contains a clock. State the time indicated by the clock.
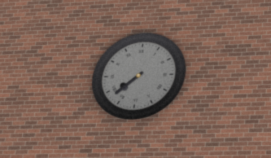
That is 7:38
